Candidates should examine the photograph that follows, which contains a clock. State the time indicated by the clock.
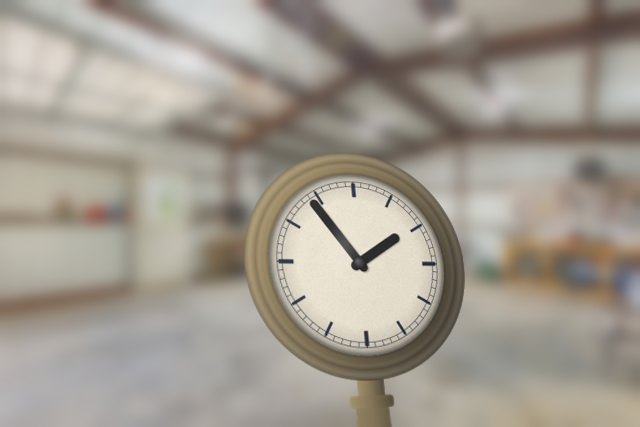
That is 1:54
